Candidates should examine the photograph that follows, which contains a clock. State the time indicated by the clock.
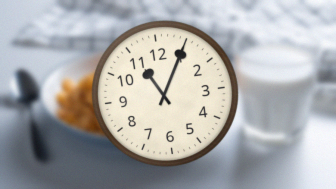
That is 11:05
